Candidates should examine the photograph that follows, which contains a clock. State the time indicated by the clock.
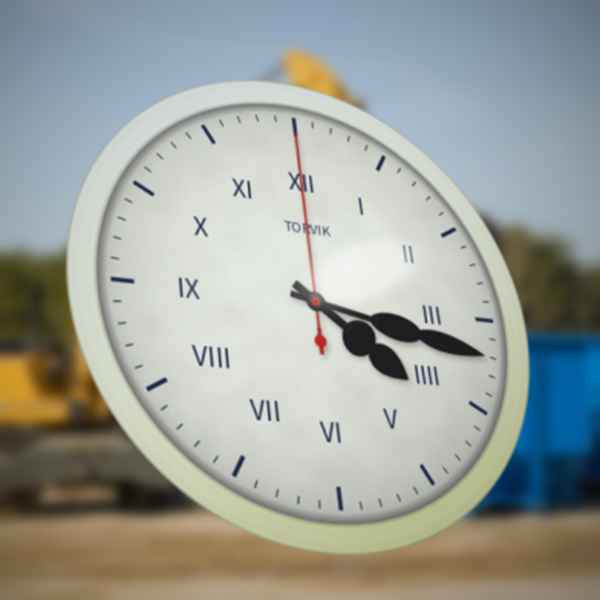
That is 4:17:00
